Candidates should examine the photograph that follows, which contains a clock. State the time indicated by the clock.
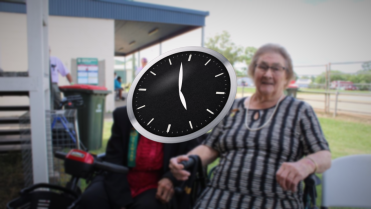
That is 4:58
